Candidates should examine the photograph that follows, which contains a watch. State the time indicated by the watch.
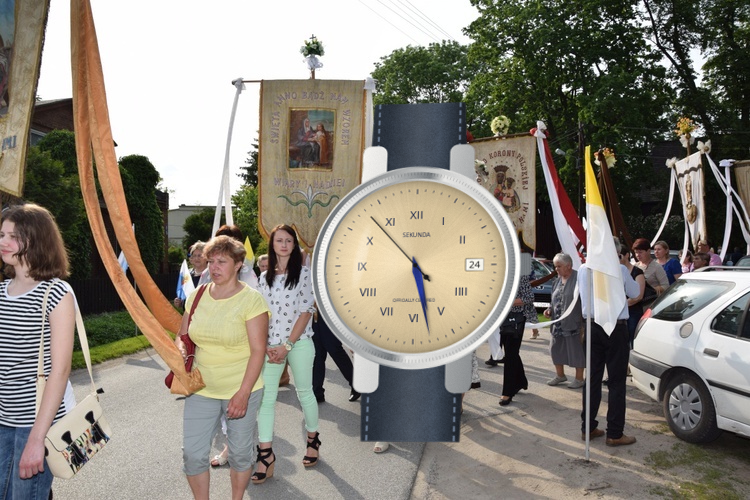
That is 5:27:53
